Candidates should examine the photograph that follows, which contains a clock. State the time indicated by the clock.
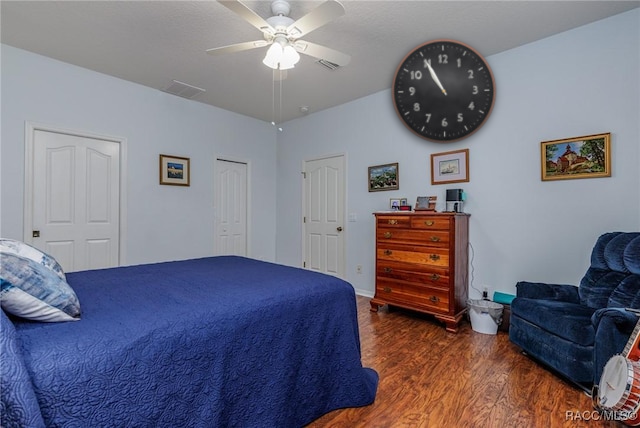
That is 10:55
